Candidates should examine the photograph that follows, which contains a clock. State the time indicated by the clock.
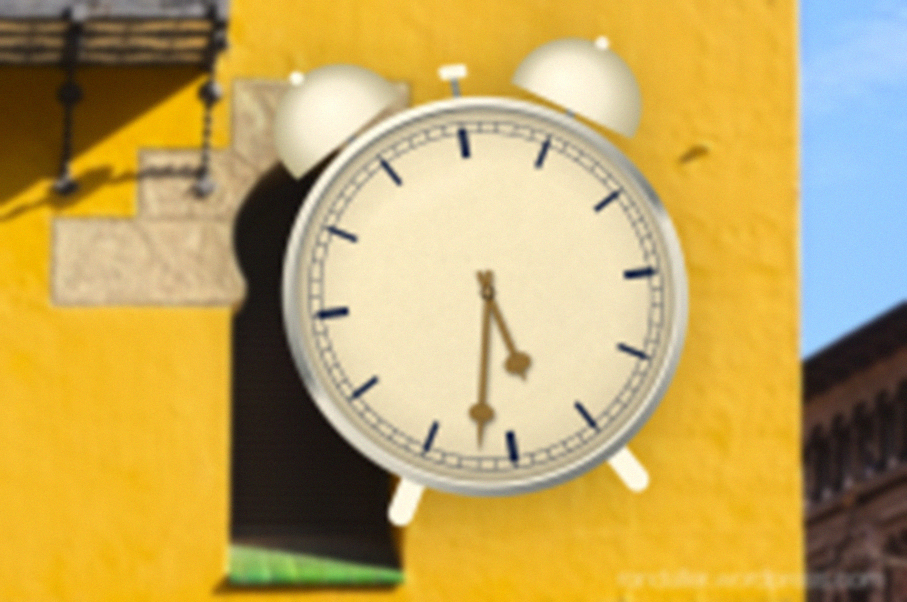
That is 5:32
